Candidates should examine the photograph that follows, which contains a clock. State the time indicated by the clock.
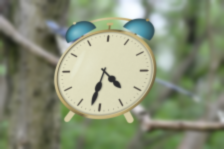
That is 4:32
